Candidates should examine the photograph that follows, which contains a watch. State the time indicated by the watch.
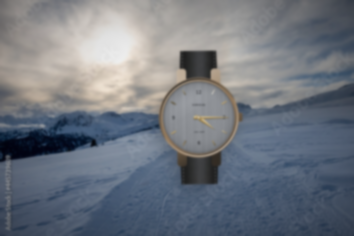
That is 4:15
